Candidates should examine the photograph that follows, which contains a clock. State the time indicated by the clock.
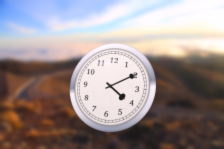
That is 4:10
